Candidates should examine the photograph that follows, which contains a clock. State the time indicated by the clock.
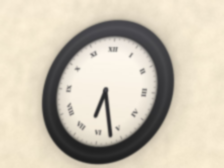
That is 6:27
